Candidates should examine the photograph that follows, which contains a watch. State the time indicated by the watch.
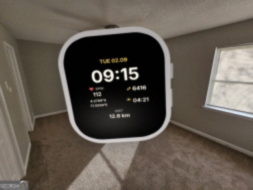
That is 9:15
